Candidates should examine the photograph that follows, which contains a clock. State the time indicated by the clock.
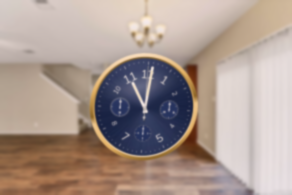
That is 11:01
